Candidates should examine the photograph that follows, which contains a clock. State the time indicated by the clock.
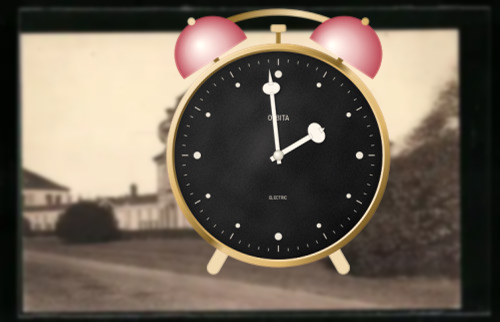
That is 1:59
